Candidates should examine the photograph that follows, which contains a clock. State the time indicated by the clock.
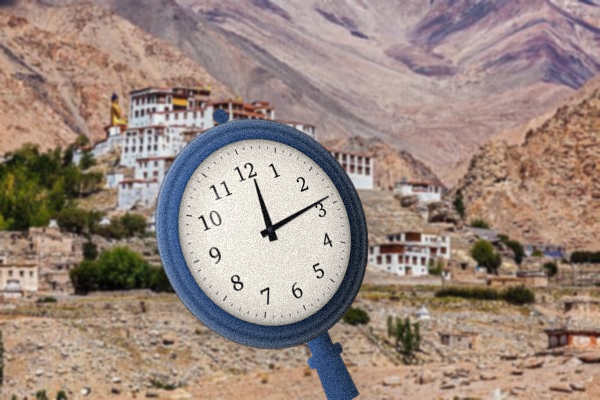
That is 12:14
